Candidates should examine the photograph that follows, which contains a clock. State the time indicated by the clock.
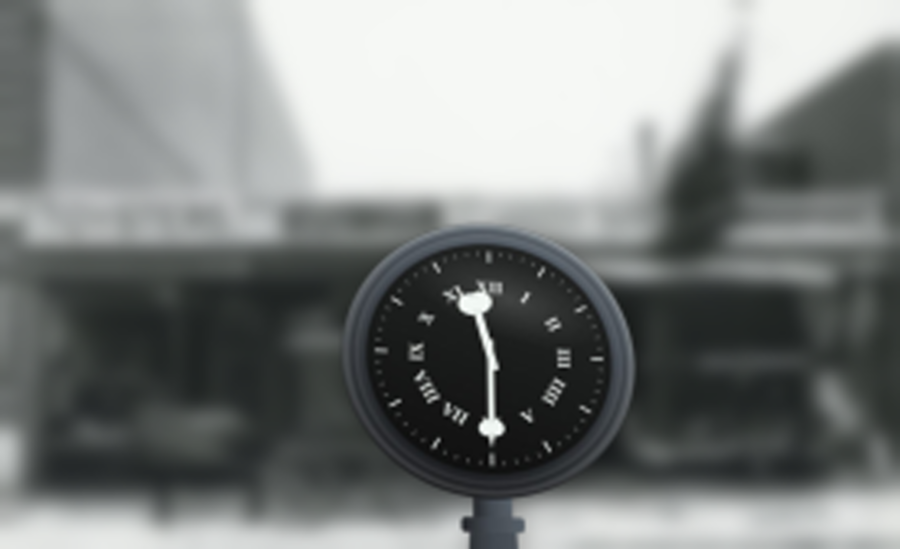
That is 11:30
